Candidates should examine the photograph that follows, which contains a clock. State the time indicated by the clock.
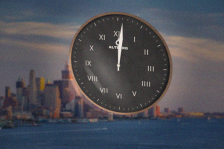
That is 12:01
